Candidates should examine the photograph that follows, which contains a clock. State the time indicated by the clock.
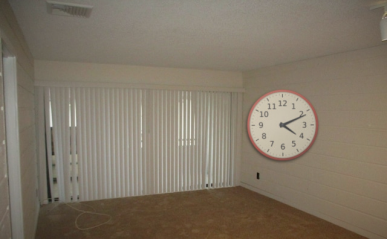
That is 4:11
